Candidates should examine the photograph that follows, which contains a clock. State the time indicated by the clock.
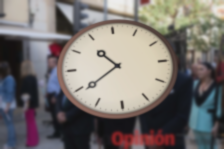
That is 10:39
